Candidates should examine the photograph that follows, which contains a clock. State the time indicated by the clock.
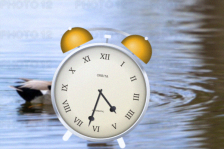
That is 4:32
